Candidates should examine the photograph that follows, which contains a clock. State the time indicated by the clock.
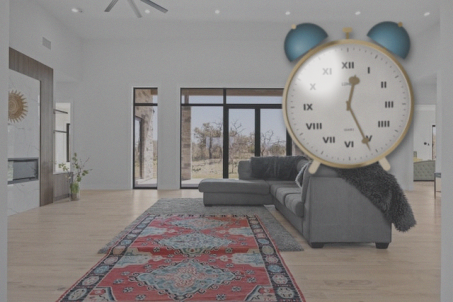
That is 12:26
